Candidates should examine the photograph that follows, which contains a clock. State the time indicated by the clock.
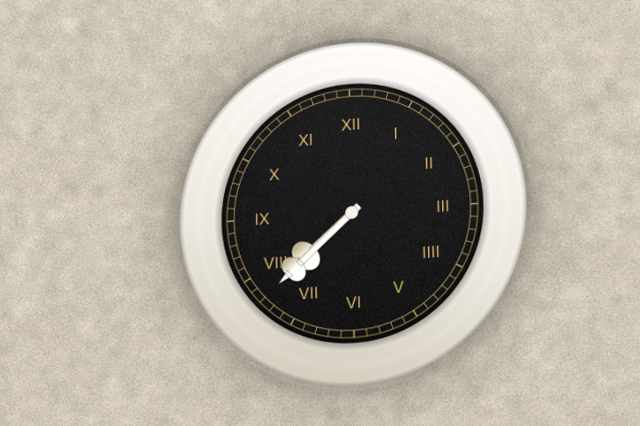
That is 7:38
